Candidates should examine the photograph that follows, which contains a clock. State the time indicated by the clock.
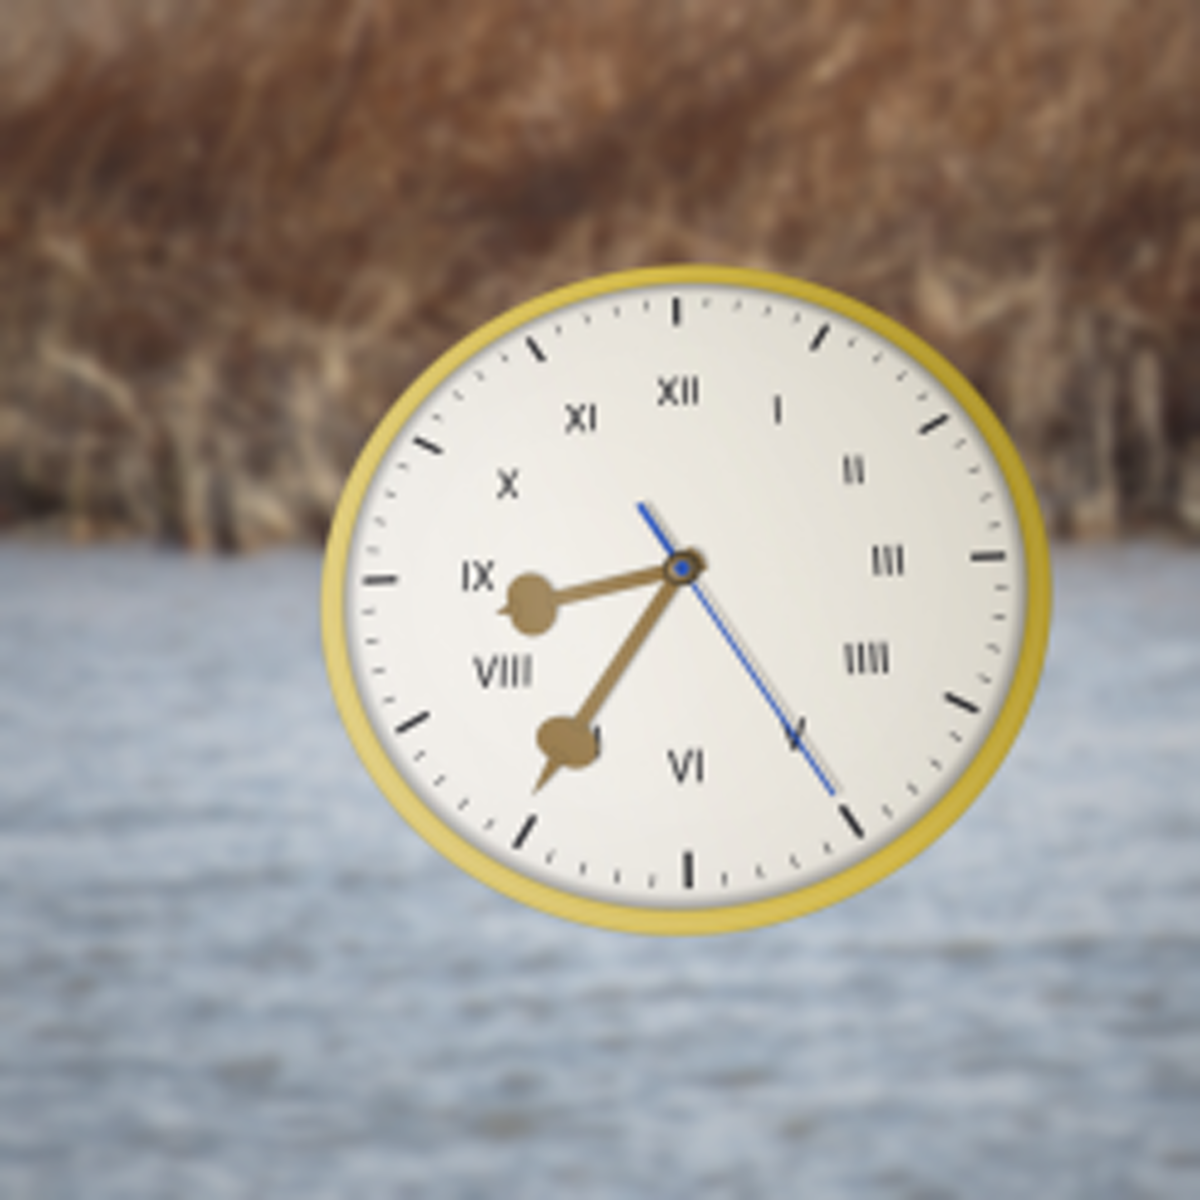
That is 8:35:25
